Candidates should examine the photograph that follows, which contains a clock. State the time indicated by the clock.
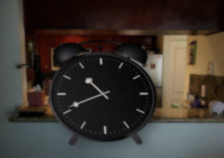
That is 10:41
